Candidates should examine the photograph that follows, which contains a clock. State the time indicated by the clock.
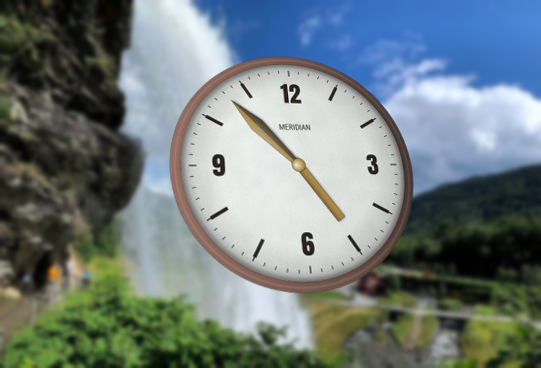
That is 4:53
